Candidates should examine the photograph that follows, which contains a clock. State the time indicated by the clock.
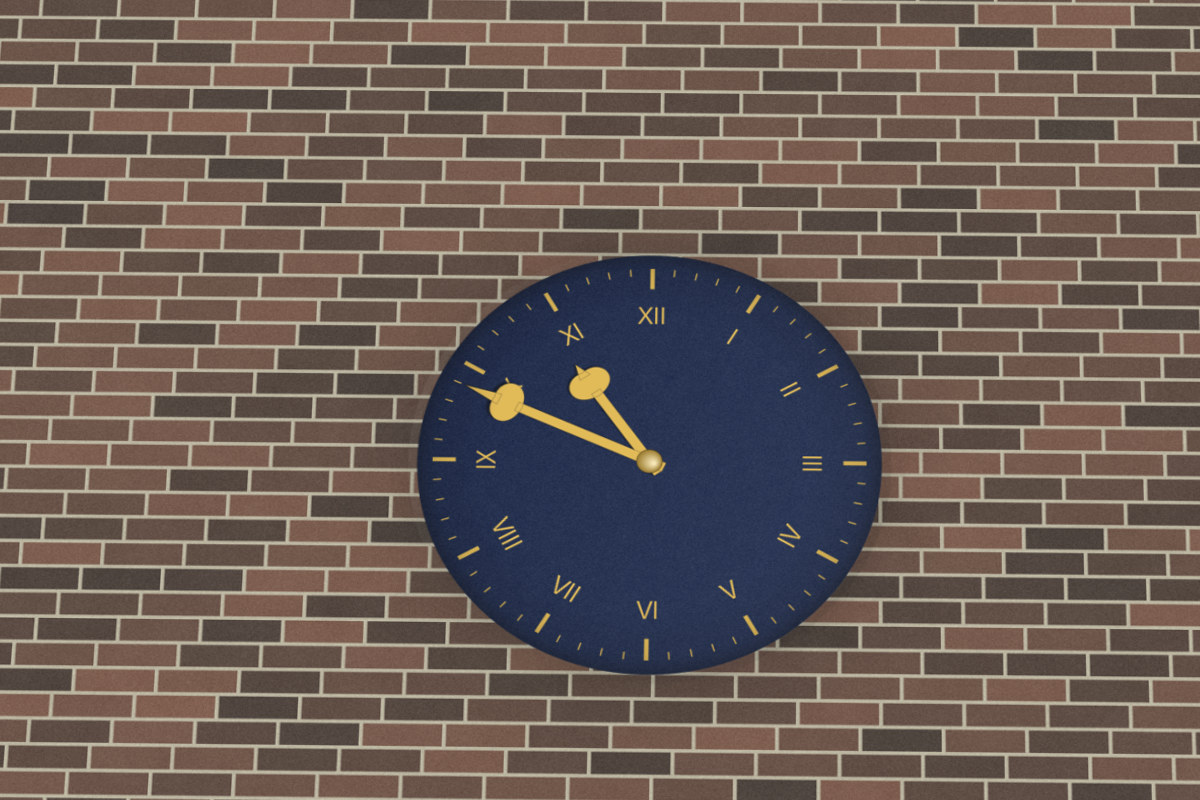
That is 10:49
